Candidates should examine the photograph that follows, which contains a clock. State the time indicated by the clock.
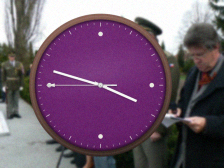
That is 3:47:45
